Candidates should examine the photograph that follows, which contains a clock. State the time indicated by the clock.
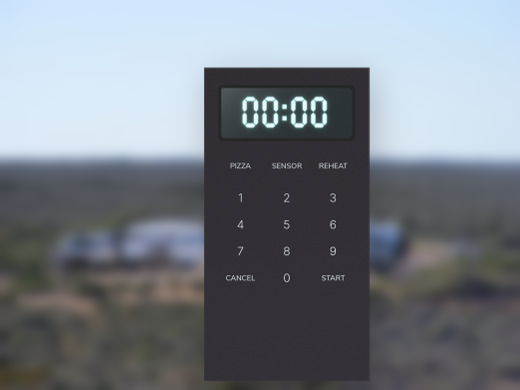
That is 0:00
